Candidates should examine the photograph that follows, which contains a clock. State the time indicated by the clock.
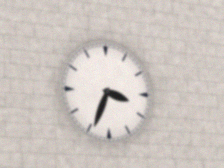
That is 3:34
